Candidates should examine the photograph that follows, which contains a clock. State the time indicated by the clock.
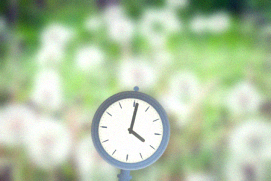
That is 4:01
